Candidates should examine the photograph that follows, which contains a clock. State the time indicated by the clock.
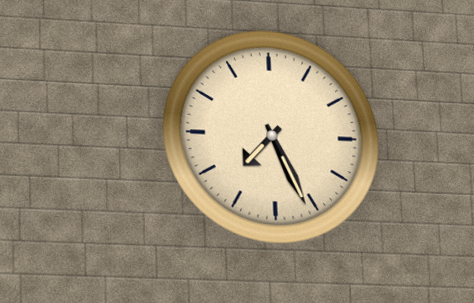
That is 7:26
